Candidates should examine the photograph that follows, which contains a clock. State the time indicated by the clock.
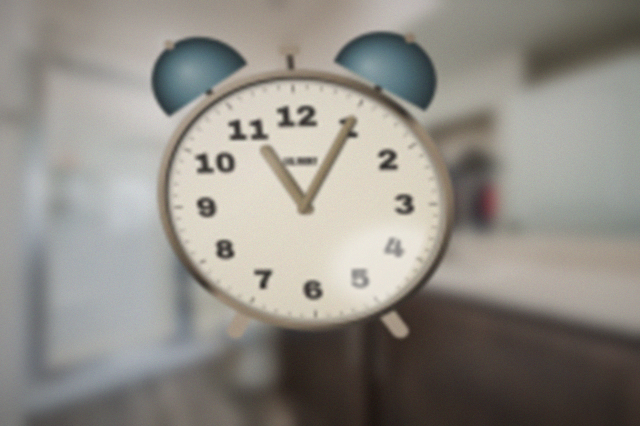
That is 11:05
